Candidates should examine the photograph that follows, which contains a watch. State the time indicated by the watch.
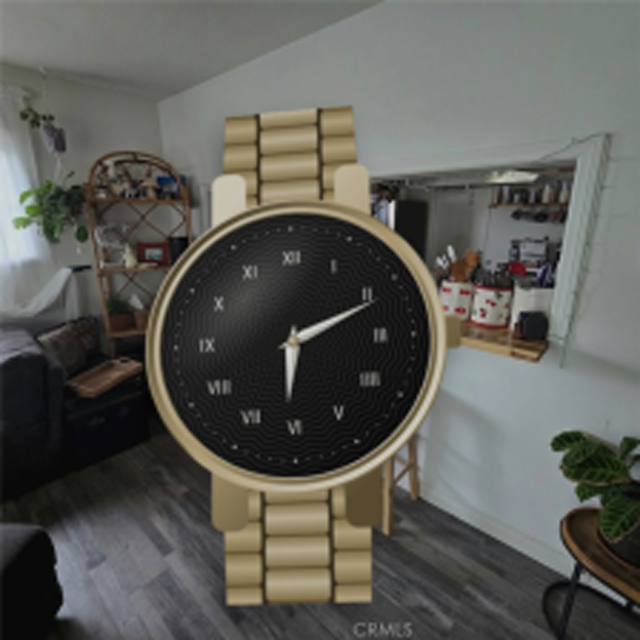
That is 6:11
